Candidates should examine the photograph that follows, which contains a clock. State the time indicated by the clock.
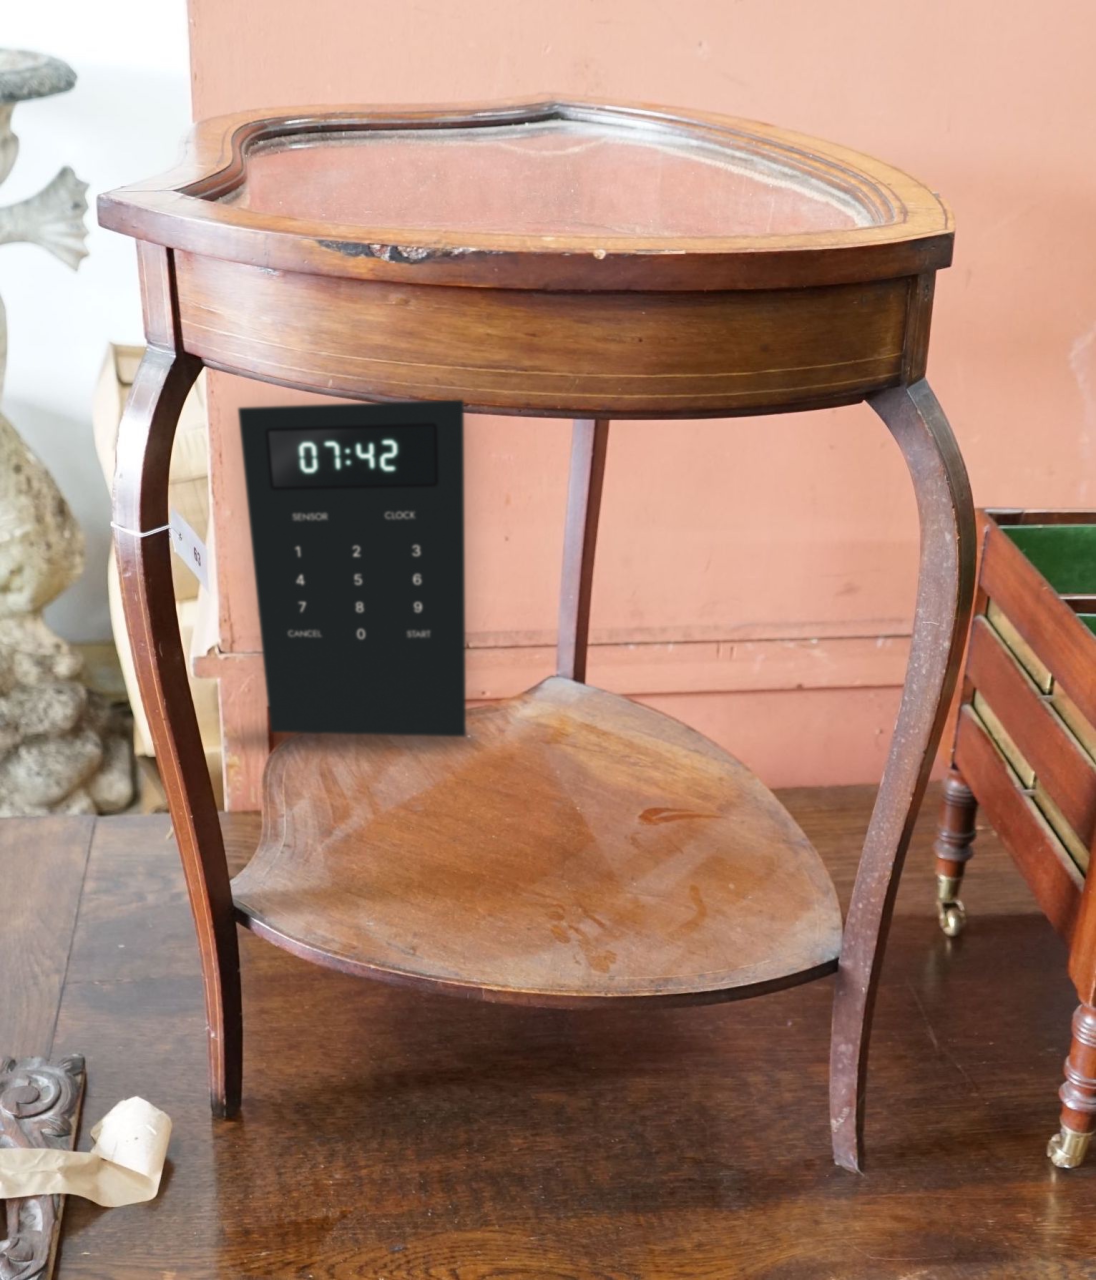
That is 7:42
